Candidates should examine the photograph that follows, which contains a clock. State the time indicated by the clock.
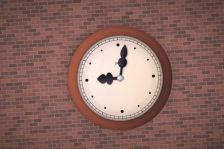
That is 9:02
